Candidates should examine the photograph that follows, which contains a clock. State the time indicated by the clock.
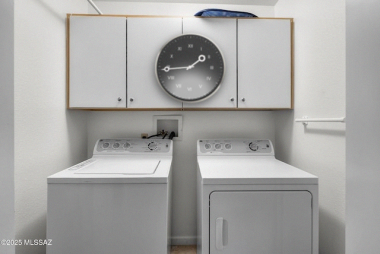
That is 1:44
